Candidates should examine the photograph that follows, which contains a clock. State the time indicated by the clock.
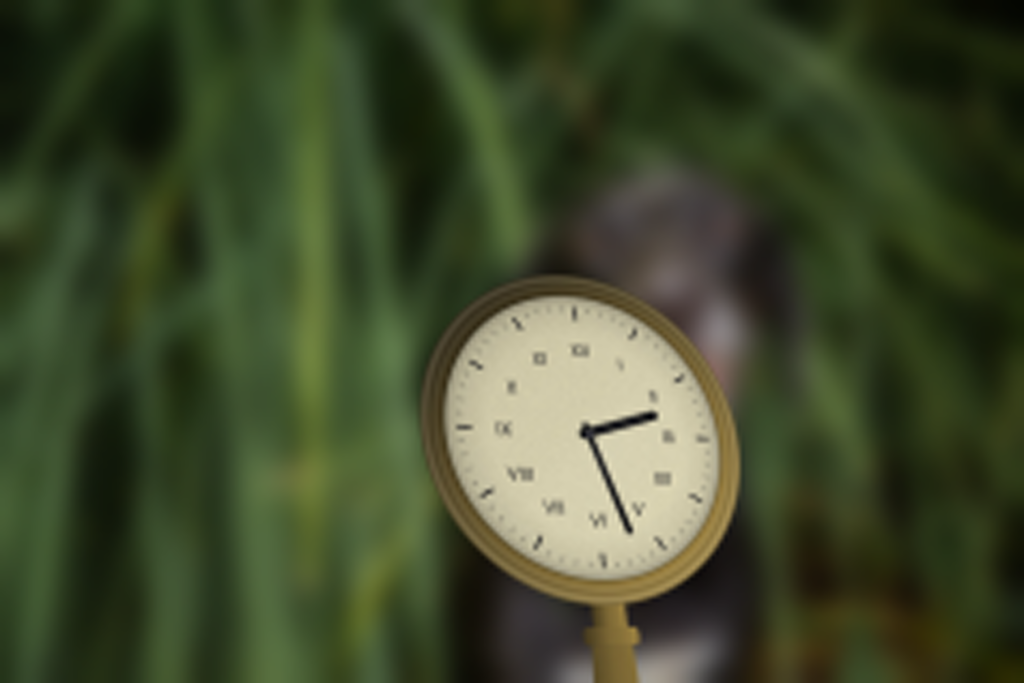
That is 2:27
